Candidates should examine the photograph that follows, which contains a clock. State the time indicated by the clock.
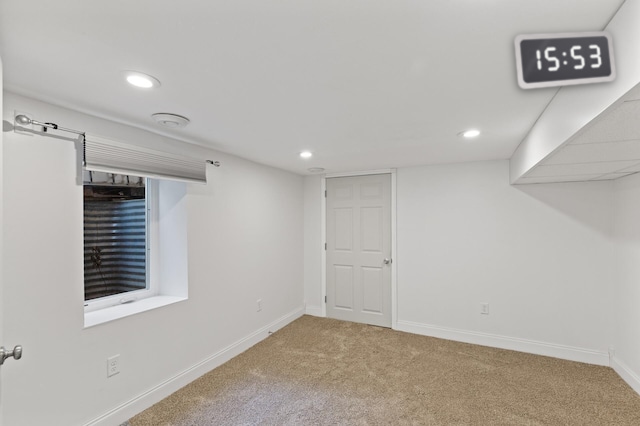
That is 15:53
